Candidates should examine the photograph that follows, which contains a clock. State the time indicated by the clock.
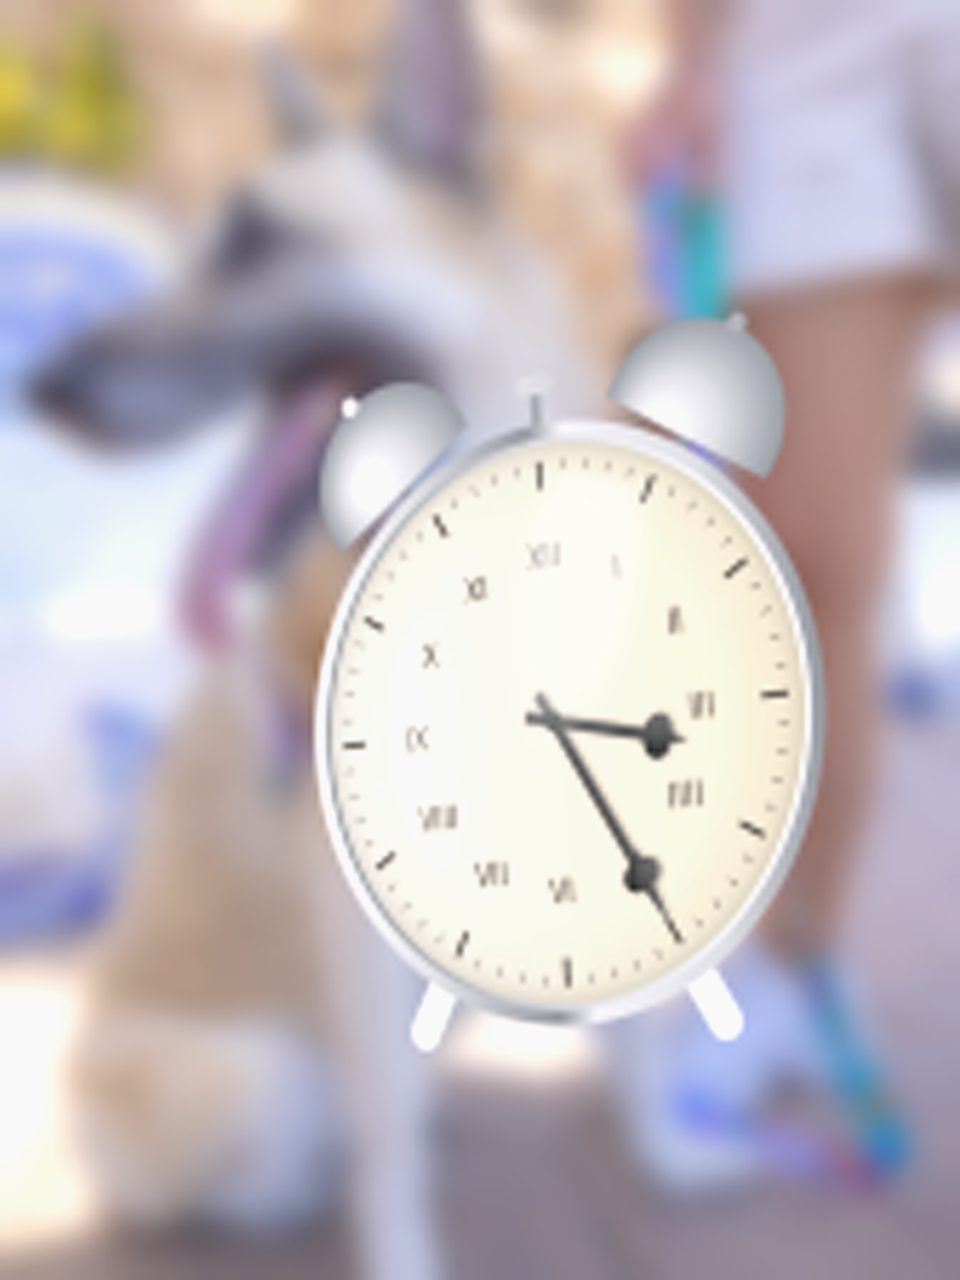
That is 3:25
